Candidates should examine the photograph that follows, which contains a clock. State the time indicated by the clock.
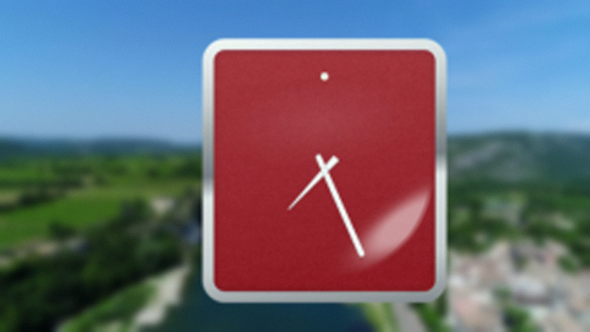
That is 7:26
